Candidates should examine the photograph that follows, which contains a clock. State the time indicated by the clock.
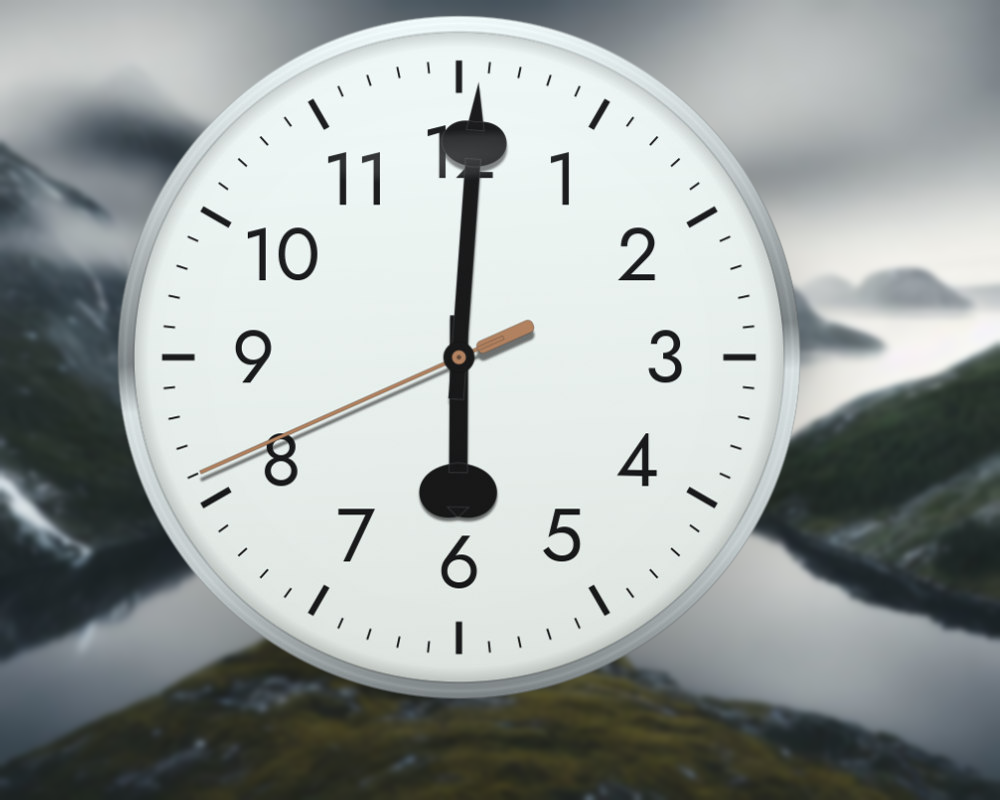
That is 6:00:41
